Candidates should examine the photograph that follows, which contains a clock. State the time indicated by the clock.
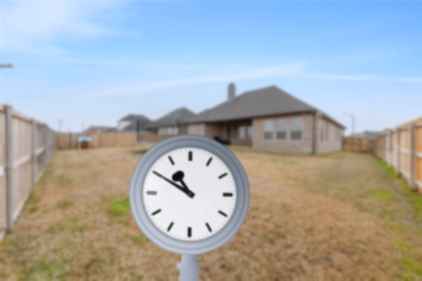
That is 10:50
